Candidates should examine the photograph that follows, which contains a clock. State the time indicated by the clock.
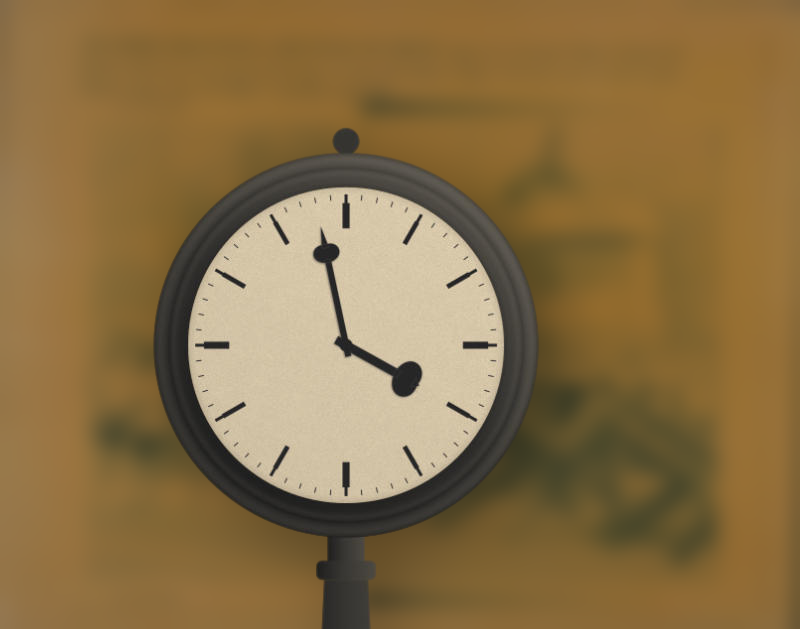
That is 3:58
